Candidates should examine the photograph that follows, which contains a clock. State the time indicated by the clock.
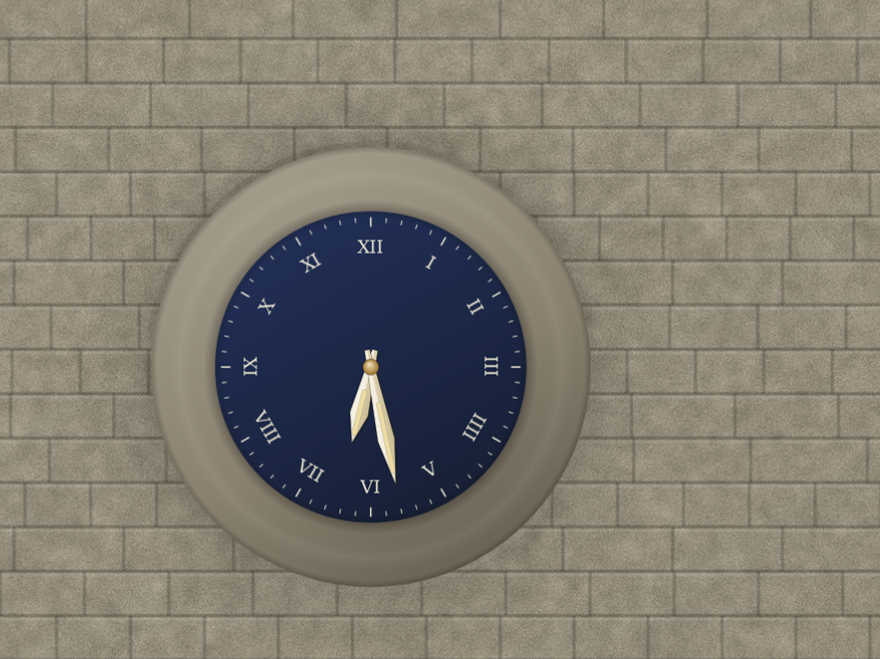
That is 6:28
